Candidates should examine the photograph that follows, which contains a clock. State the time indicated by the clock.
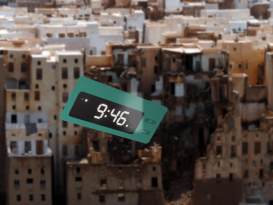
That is 9:46
